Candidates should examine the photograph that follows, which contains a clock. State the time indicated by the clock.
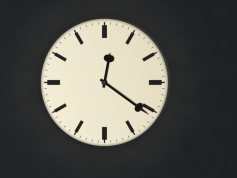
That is 12:21
